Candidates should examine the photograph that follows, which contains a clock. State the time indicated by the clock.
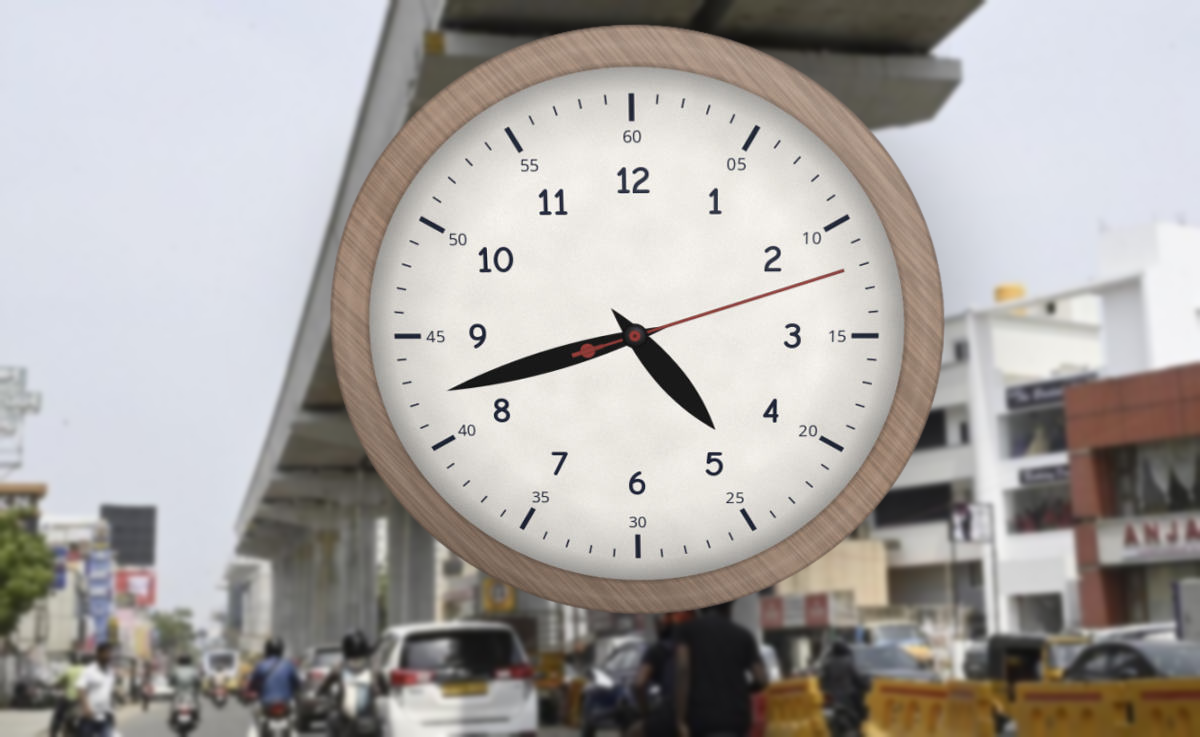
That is 4:42:12
